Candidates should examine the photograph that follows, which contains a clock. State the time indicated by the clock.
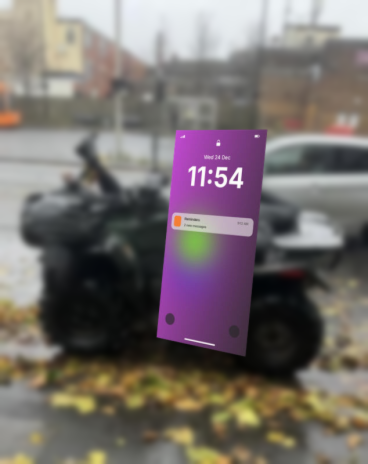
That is 11:54
